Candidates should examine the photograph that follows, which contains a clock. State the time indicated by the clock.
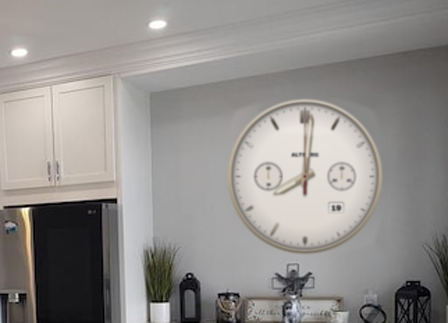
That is 8:01
